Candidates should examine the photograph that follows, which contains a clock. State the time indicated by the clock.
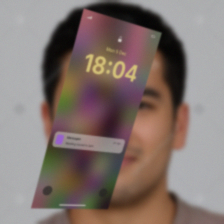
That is 18:04
